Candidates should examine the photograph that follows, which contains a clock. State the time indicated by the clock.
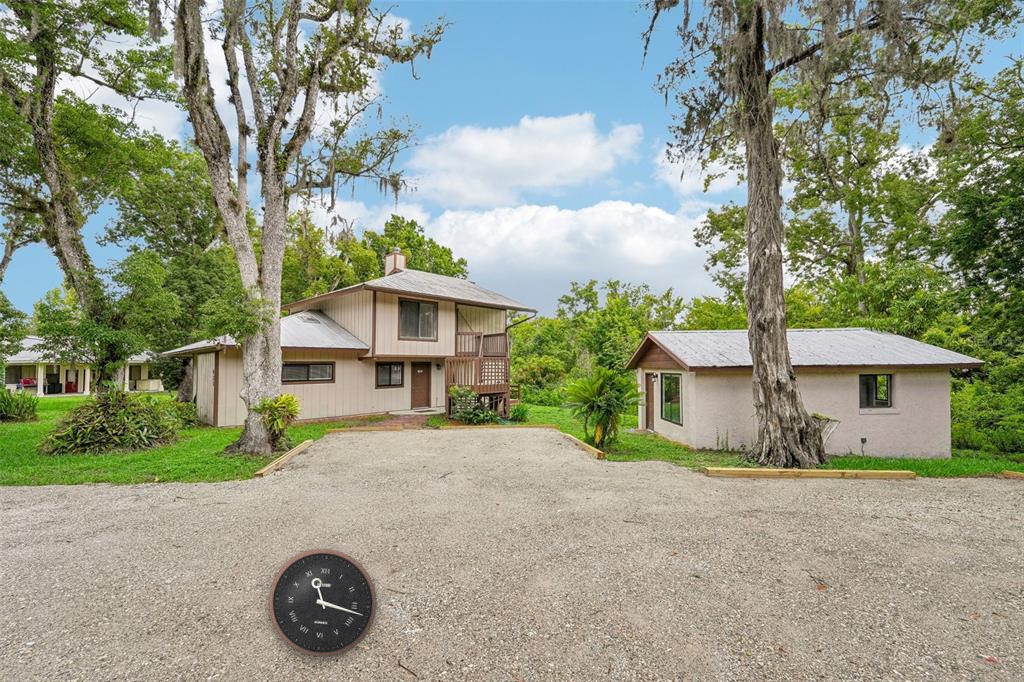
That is 11:17
